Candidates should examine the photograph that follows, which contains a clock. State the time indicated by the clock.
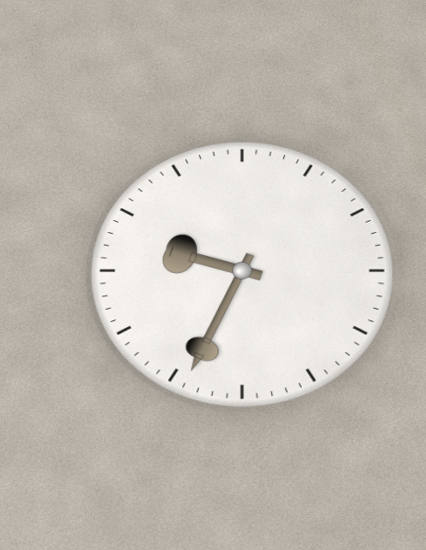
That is 9:34
